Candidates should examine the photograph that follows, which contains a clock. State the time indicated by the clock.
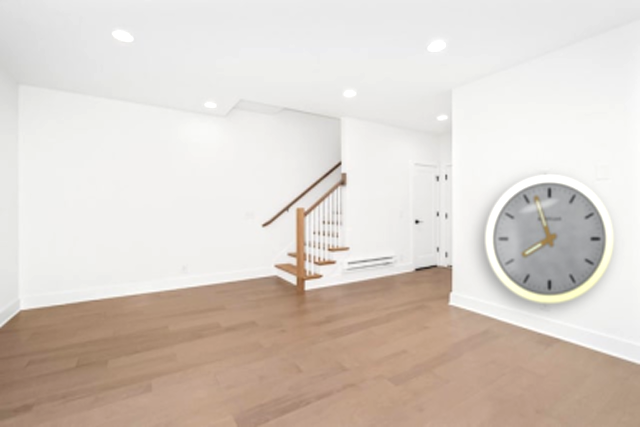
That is 7:57
